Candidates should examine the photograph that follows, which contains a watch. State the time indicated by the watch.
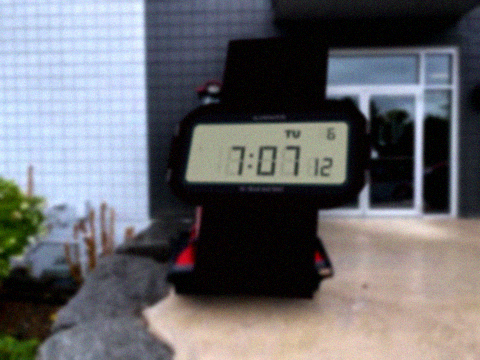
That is 7:07:12
